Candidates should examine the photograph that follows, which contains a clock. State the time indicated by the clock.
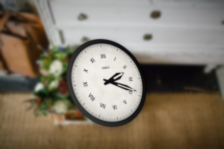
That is 2:19
